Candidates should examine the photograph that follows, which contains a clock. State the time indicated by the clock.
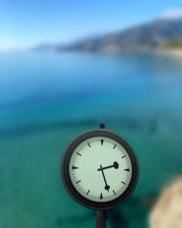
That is 2:27
